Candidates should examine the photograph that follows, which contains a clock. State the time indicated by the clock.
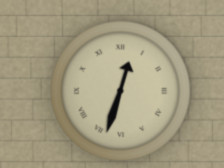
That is 12:33
